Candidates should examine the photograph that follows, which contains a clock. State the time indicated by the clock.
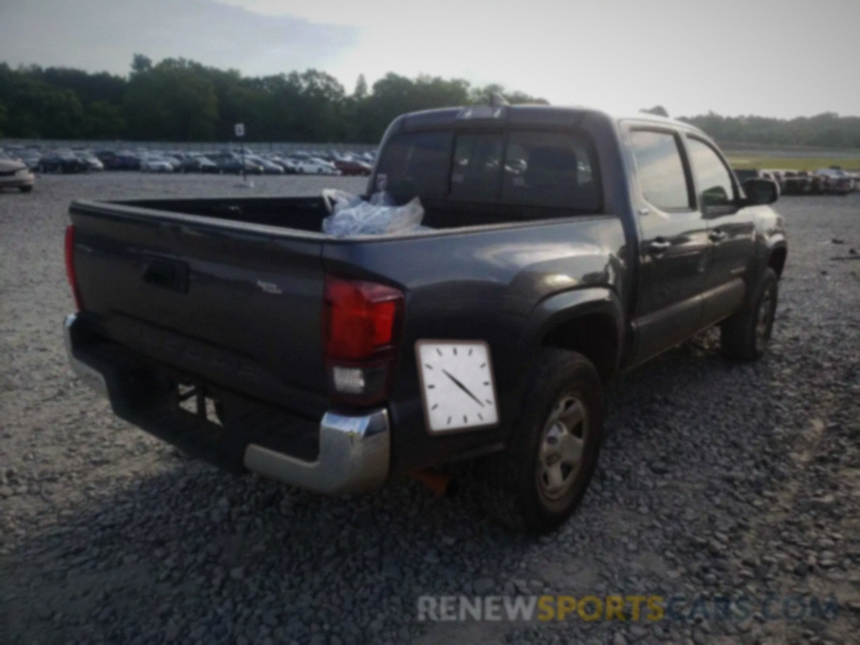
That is 10:22
